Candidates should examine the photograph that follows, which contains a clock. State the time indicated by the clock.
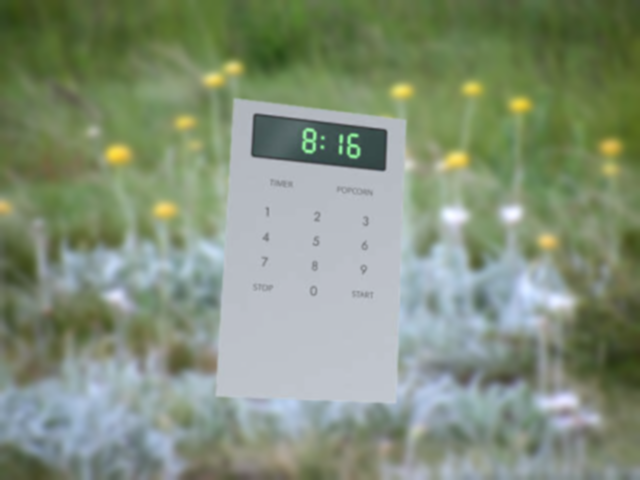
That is 8:16
